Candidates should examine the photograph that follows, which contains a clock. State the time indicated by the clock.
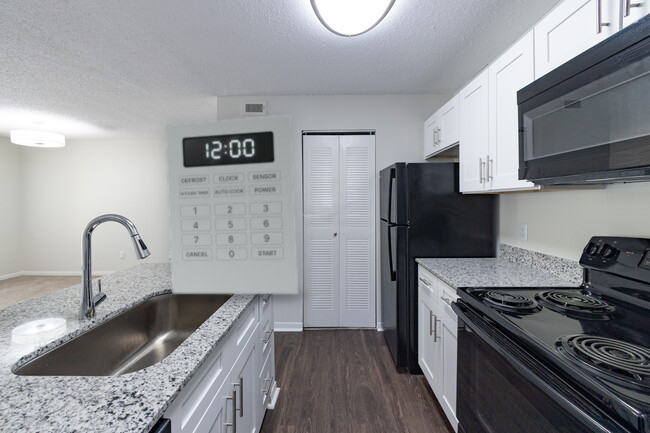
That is 12:00
